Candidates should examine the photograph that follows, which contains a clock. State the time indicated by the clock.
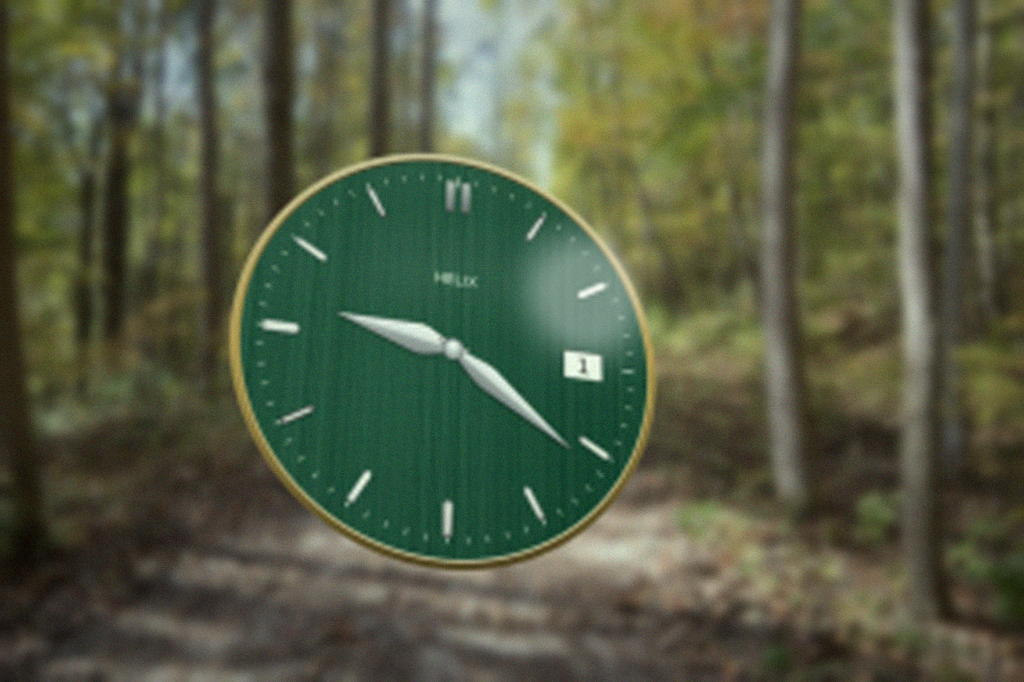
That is 9:21
